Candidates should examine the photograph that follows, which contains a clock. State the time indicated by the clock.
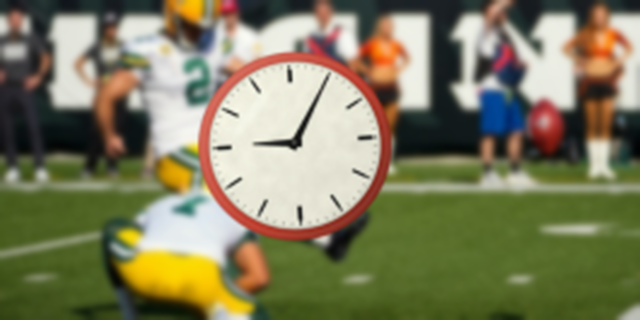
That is 9:05
